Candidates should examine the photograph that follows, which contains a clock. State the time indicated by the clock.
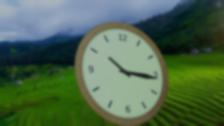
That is 10:16
